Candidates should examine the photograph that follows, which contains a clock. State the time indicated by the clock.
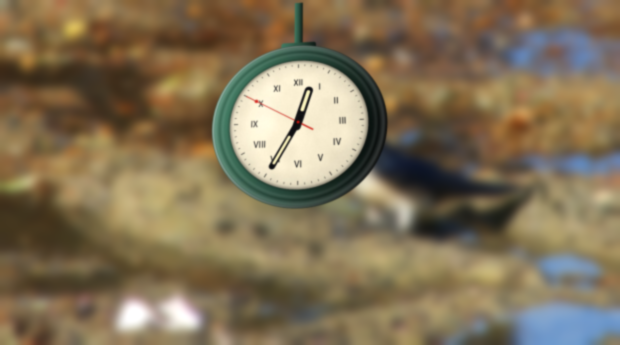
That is 12:34:50
